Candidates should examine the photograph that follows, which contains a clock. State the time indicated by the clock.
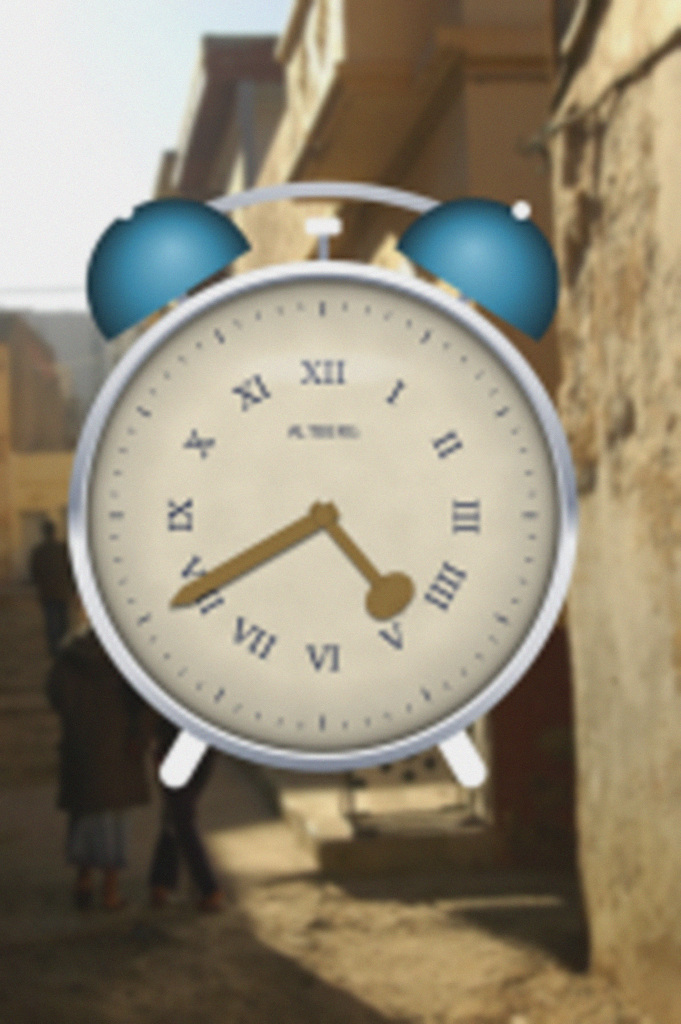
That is 4:40
